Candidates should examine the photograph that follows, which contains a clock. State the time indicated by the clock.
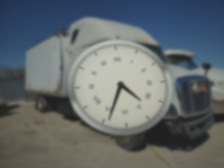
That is 4:34
